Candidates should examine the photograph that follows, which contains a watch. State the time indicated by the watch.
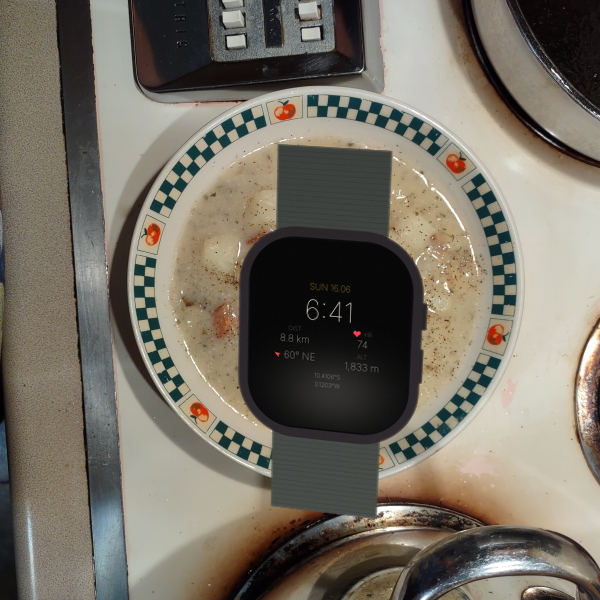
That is 6:41
